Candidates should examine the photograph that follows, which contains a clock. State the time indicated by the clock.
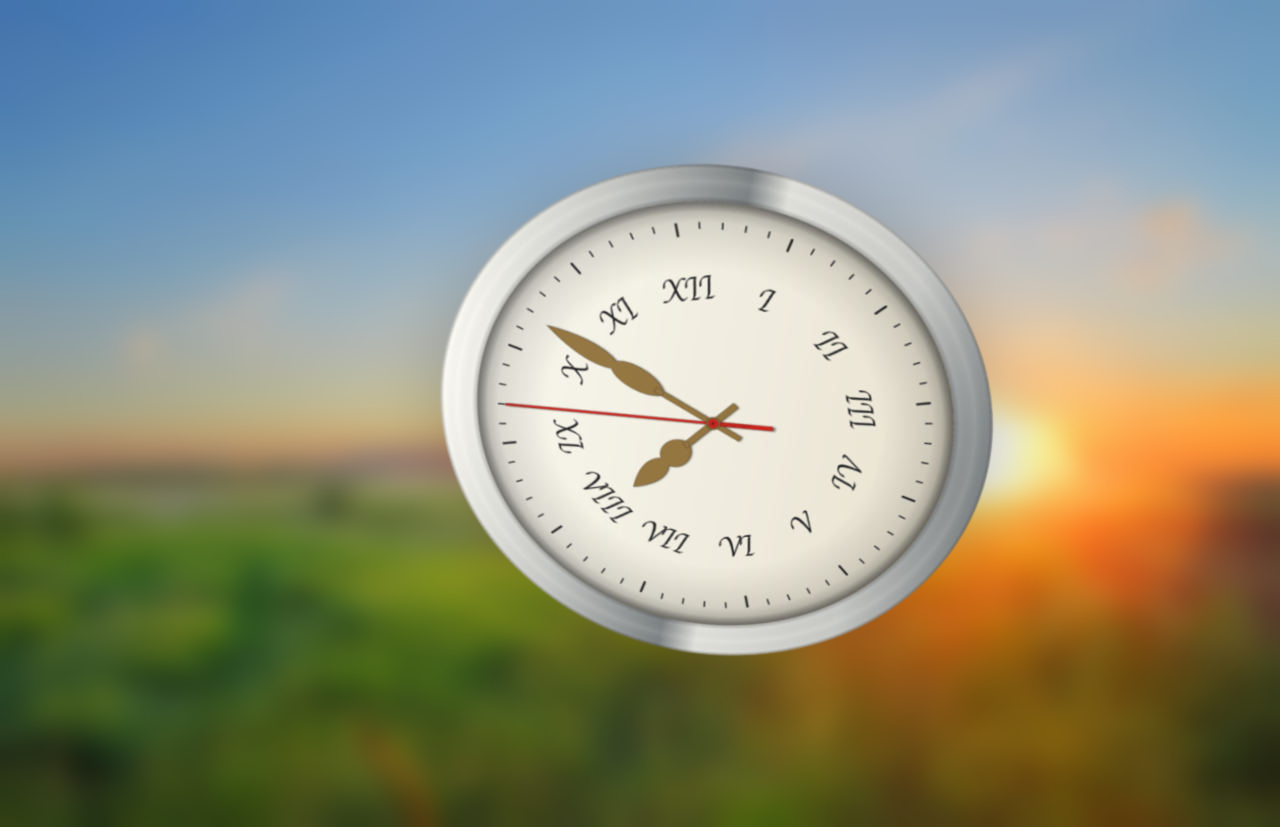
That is 7:51:47
